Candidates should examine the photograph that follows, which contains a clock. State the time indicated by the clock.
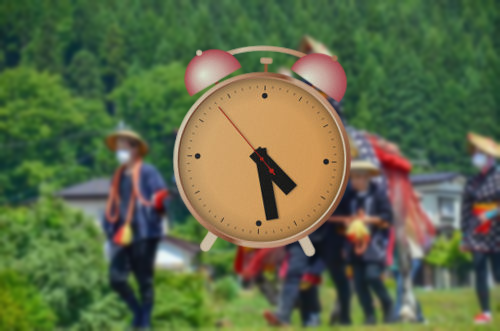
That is 4:27:53
